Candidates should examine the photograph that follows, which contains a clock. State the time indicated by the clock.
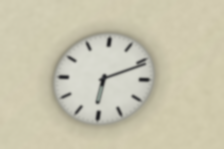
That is 6:11
